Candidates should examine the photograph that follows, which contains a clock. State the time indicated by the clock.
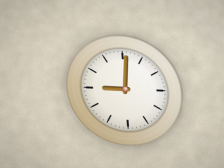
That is 9:01
